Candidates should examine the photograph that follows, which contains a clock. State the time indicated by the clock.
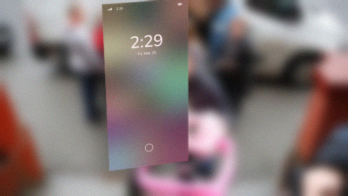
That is 2:29
